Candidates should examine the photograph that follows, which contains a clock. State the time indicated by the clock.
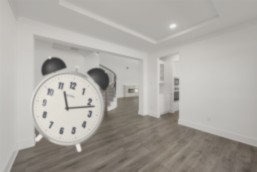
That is 11:12
